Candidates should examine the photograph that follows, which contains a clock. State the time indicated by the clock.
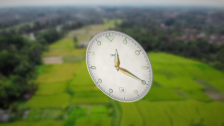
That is 12:20
